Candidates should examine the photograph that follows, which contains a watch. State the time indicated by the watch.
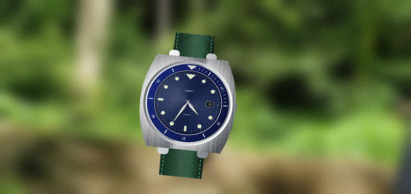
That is 4:35
